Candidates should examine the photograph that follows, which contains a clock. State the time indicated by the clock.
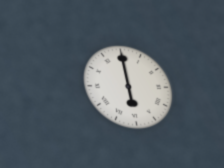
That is 6:00
